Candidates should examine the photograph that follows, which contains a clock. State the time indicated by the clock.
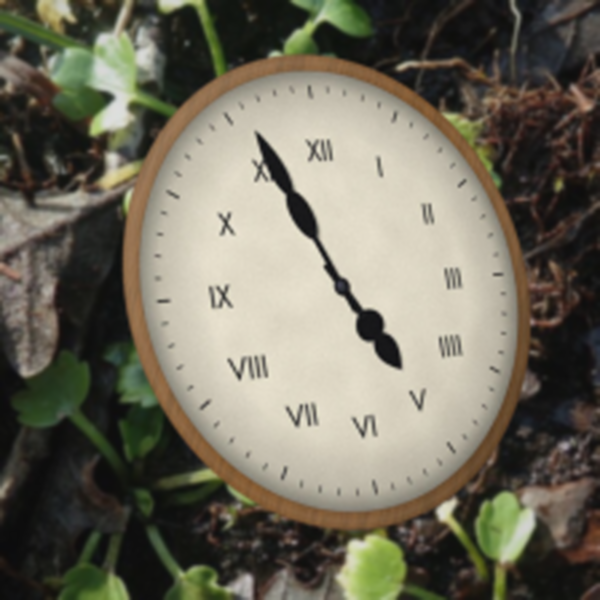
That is 4:56
